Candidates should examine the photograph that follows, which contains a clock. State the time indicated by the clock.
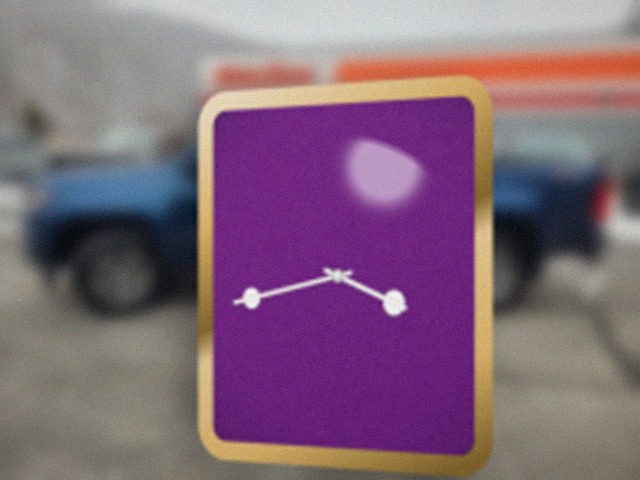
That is 3:43
